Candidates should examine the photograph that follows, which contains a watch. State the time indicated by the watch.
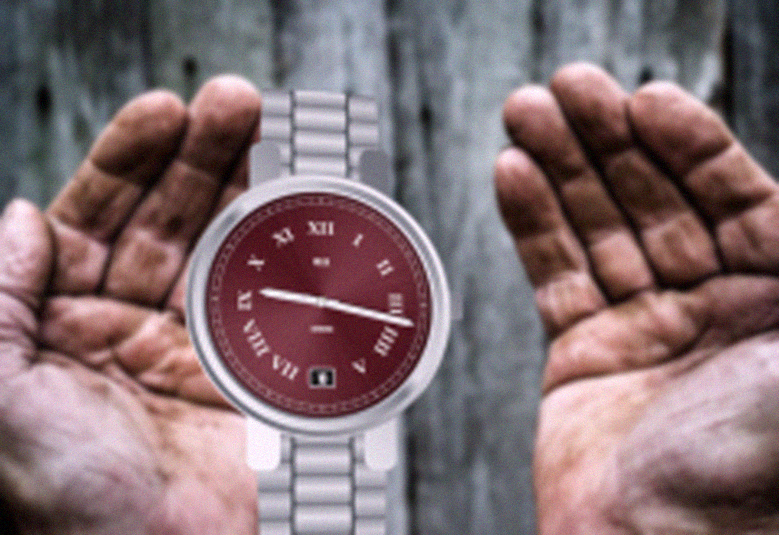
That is 9:17
